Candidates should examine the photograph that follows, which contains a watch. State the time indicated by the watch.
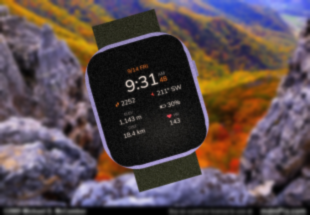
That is 9:31
